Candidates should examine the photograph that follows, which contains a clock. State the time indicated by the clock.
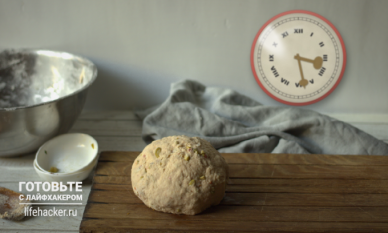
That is 3:28
